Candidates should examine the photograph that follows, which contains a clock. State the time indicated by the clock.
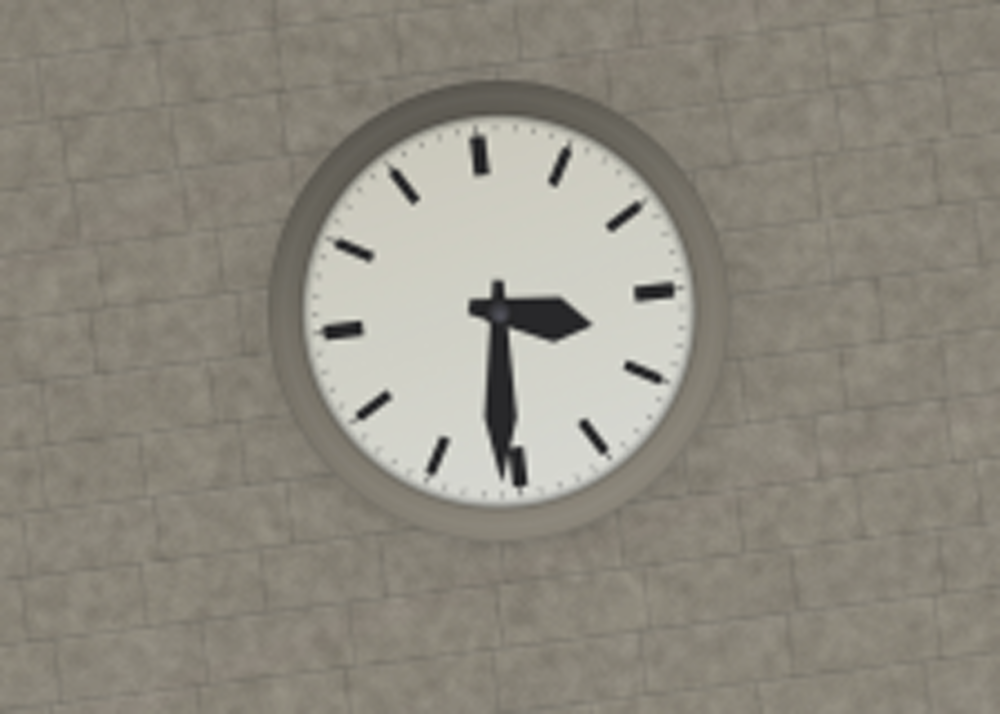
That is 3:31
